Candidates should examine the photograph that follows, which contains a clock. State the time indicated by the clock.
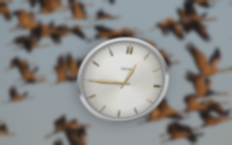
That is 12:45
